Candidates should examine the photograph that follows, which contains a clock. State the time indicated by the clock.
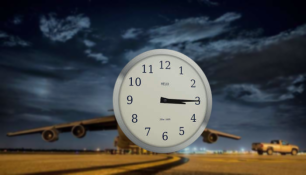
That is 3:15
